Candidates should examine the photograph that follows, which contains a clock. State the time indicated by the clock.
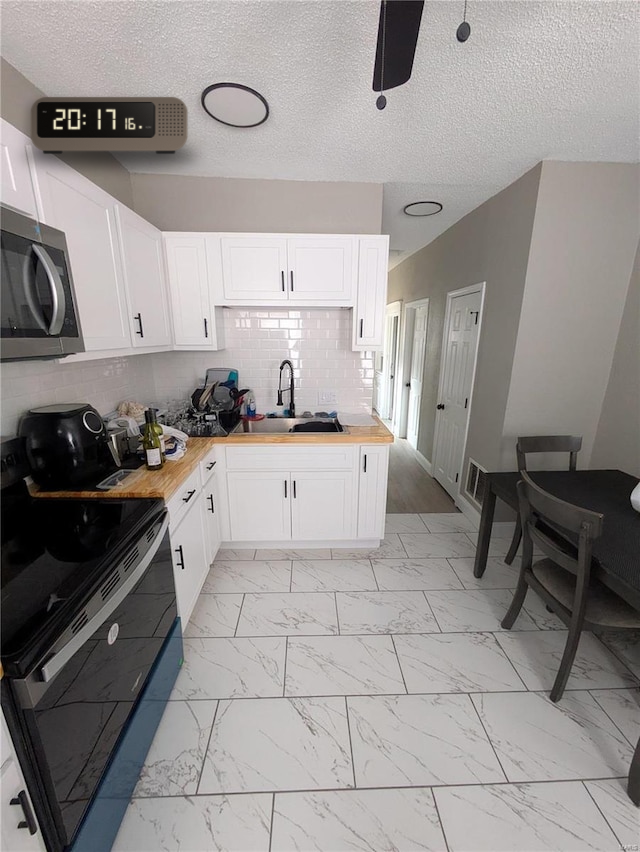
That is 20:17:16
